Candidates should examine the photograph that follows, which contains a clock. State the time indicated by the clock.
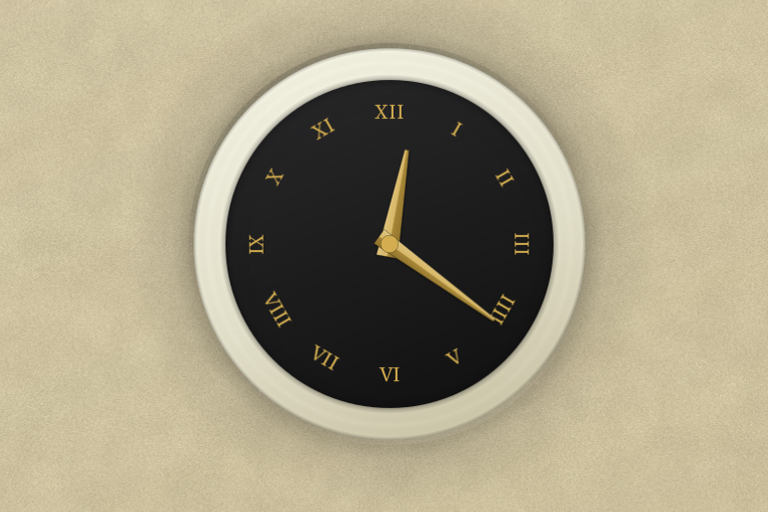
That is 12:21
